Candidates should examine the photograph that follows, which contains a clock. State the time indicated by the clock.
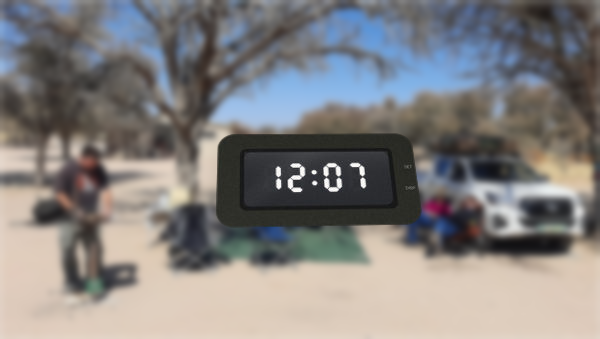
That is 12:07
